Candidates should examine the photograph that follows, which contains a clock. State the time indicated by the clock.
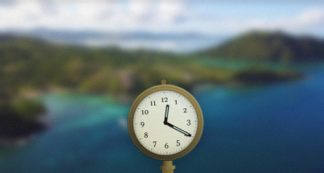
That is 12:20
